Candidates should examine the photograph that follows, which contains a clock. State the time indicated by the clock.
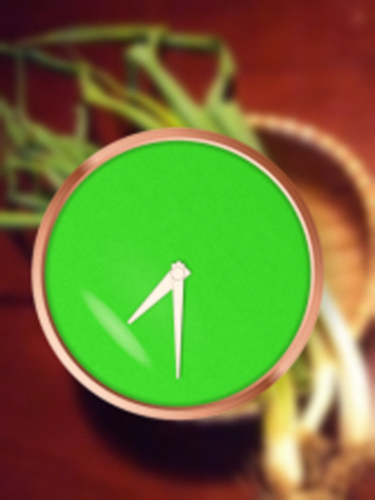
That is 7:30
